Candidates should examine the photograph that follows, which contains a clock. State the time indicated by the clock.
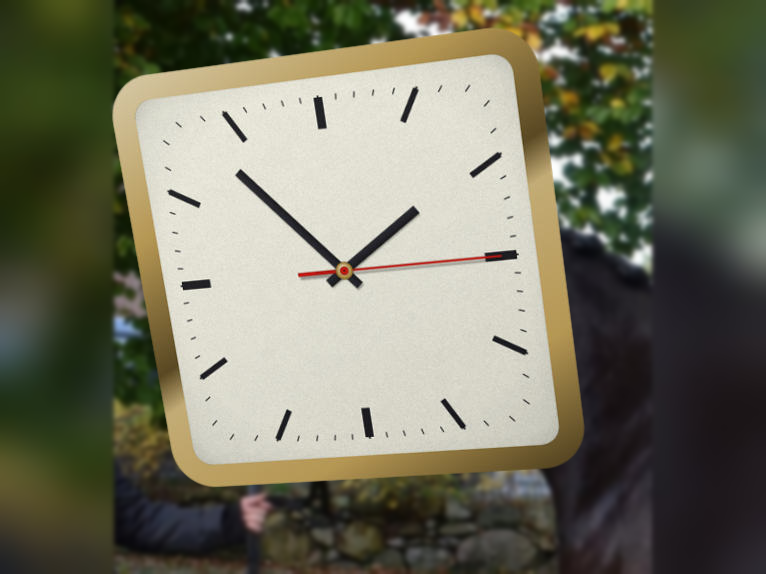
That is 1:53:15
